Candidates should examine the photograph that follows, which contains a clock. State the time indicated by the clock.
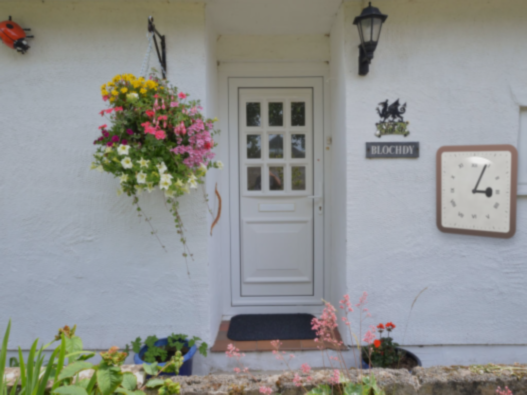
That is 3:04
